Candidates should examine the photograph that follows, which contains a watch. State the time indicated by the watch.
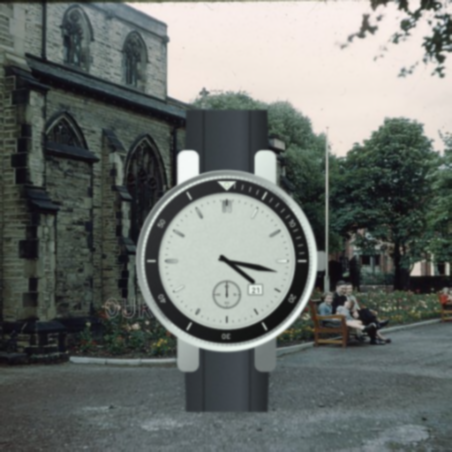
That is 4:17
